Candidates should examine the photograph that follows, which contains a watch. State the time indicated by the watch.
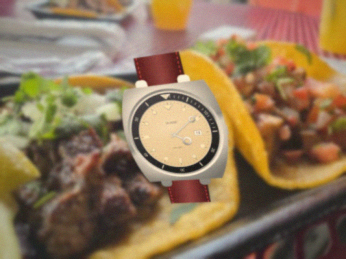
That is 4:09
